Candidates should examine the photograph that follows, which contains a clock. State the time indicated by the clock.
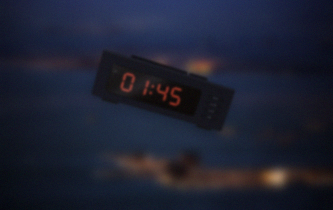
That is 1:45
